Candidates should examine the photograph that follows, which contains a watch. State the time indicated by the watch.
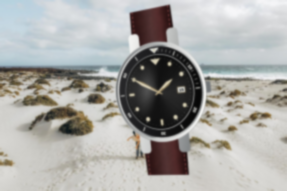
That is 1:50
